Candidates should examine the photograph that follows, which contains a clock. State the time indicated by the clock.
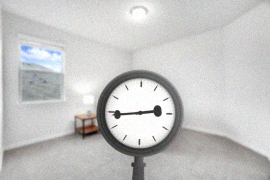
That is 2:44
